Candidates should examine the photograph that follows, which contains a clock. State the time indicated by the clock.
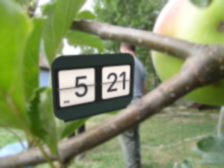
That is 5:21
